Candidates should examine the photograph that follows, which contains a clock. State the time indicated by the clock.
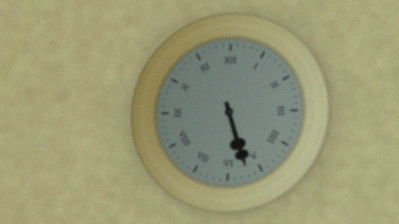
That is 5:27
